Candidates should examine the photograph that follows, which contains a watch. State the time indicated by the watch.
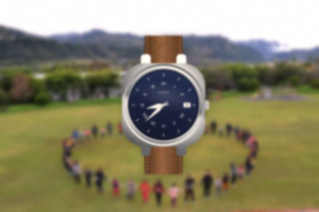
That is 8:38
